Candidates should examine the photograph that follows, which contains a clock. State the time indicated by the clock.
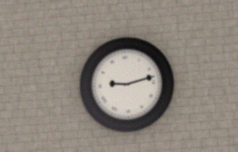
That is 9:13
